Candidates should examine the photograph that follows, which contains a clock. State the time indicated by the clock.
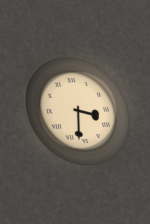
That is 3:32
